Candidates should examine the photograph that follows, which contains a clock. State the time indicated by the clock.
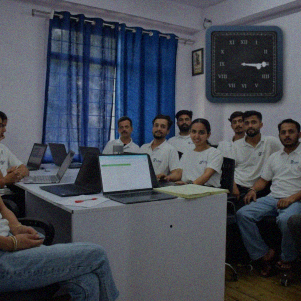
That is 3:15
